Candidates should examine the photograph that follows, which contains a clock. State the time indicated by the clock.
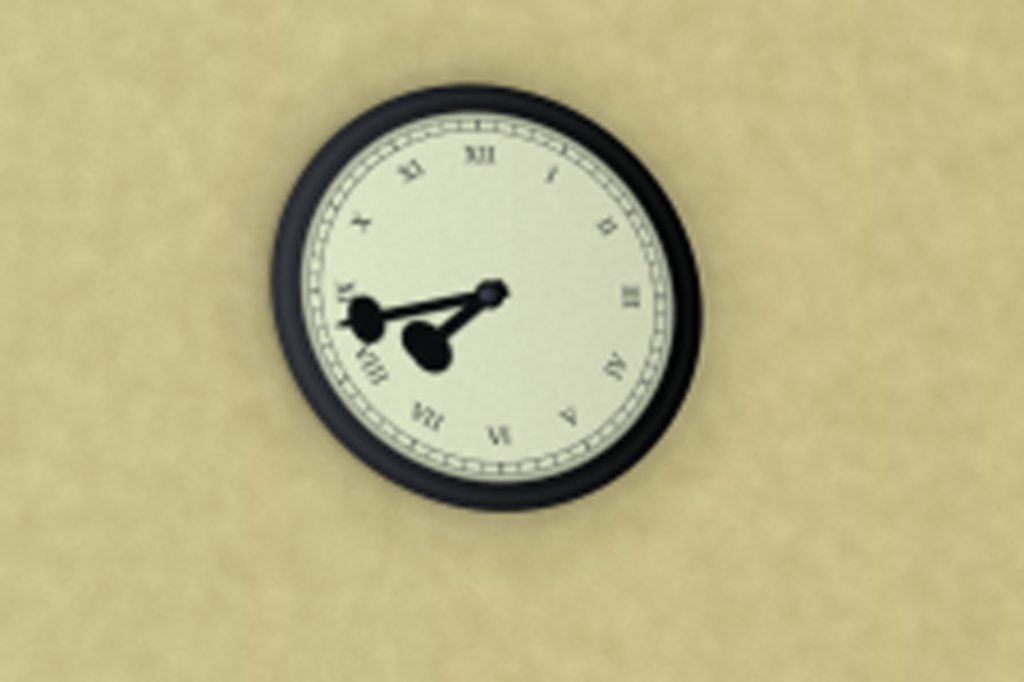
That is 7:43
